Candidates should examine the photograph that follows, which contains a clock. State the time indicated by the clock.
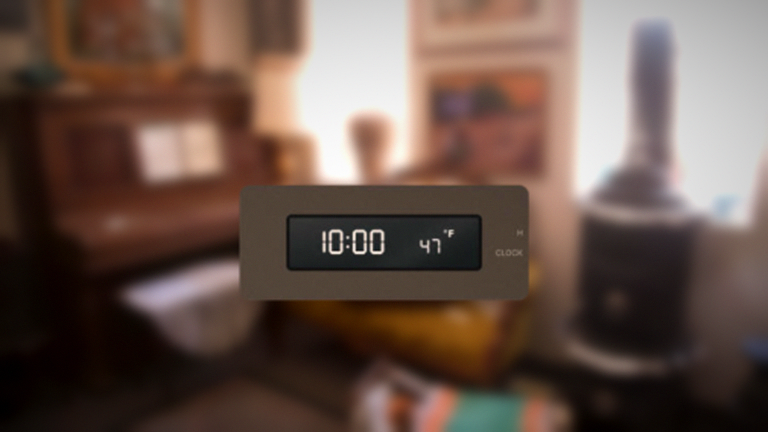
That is 10:00
